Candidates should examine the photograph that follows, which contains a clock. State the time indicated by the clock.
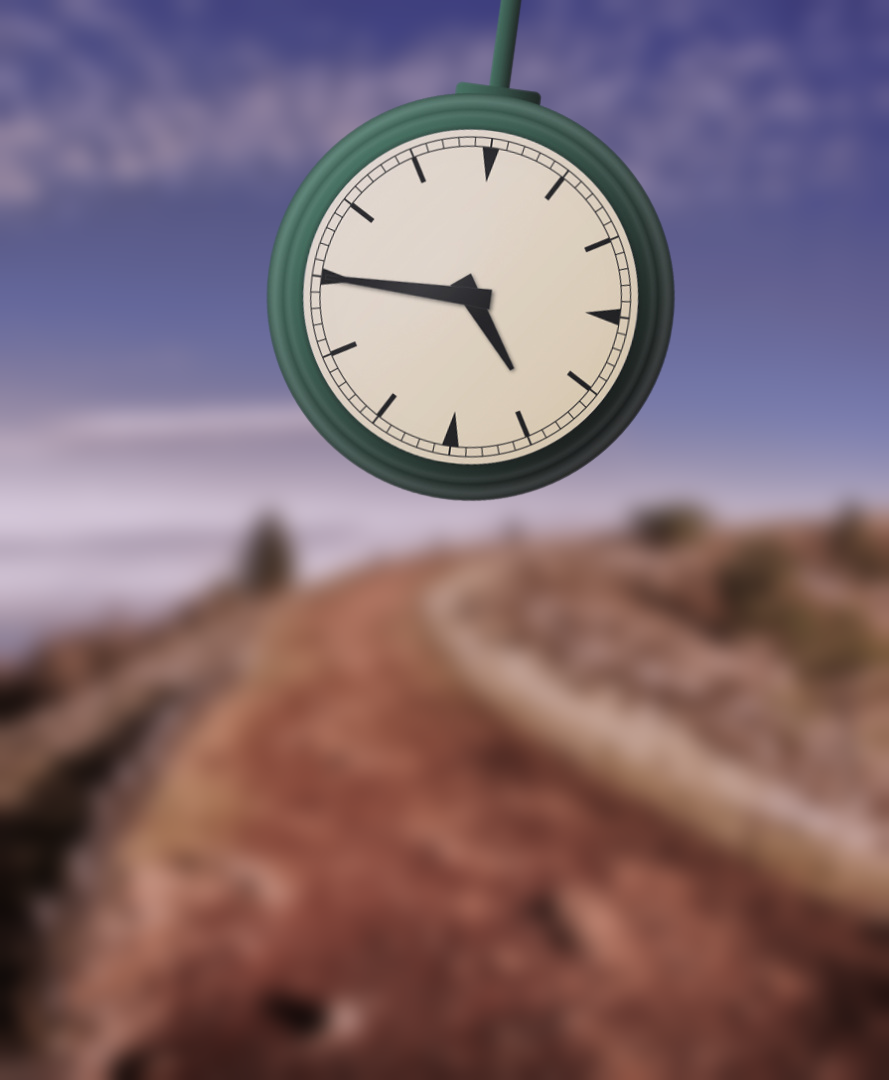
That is 4:45
